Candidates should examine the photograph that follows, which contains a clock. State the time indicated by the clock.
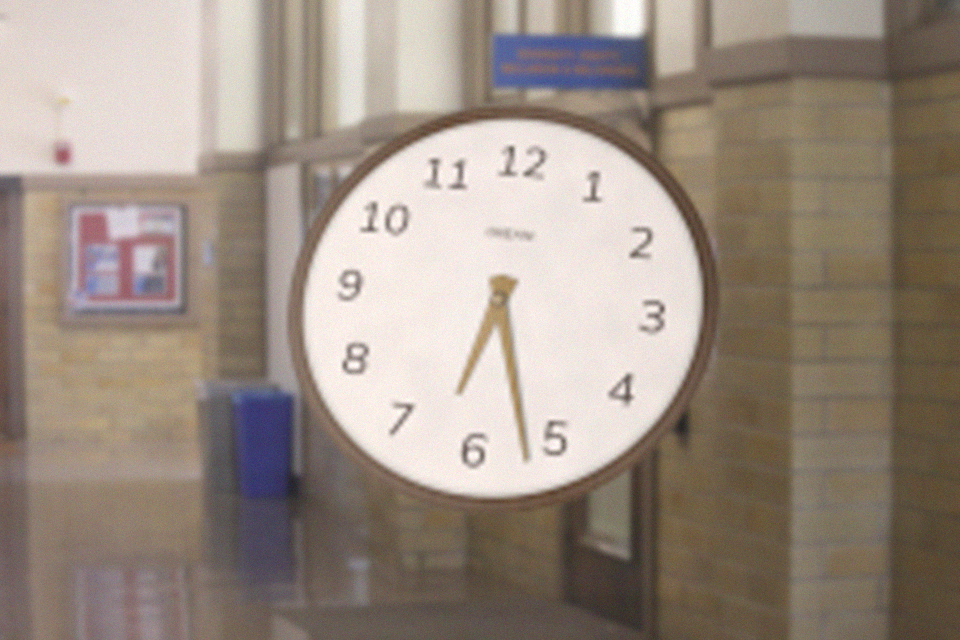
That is 6:27
